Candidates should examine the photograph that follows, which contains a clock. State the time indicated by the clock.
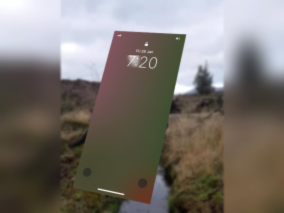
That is 7:20
